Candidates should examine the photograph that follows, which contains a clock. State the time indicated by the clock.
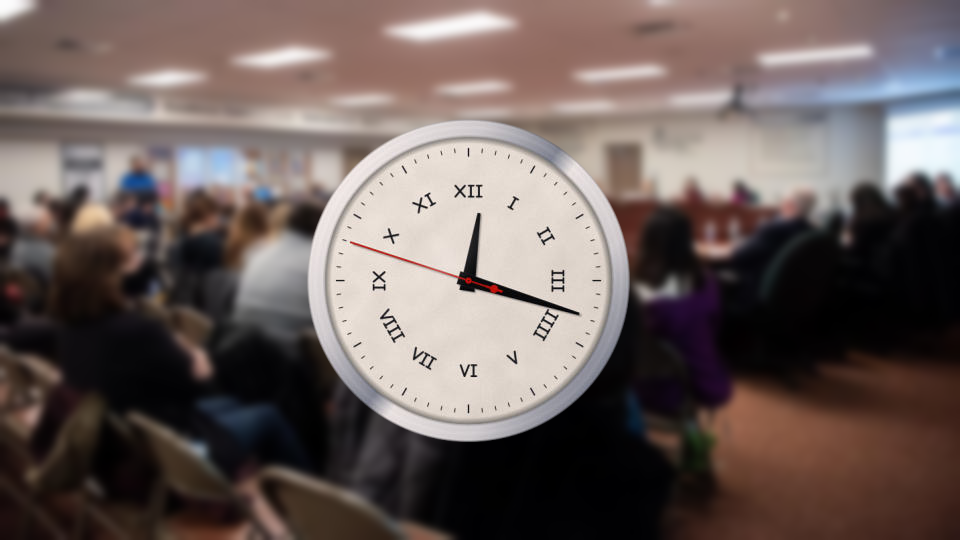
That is 12:17:48
